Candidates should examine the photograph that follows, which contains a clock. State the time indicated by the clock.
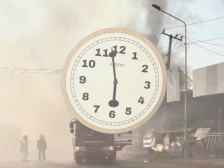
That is 5:58
